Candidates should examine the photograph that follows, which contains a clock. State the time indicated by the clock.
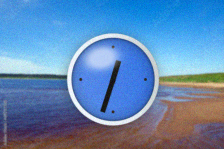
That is 12:33
